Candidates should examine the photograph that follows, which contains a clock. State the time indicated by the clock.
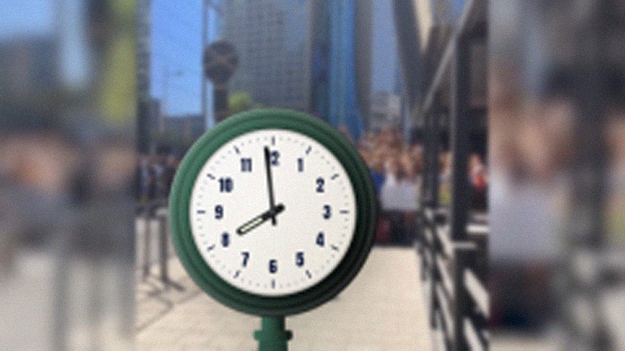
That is 7:59
